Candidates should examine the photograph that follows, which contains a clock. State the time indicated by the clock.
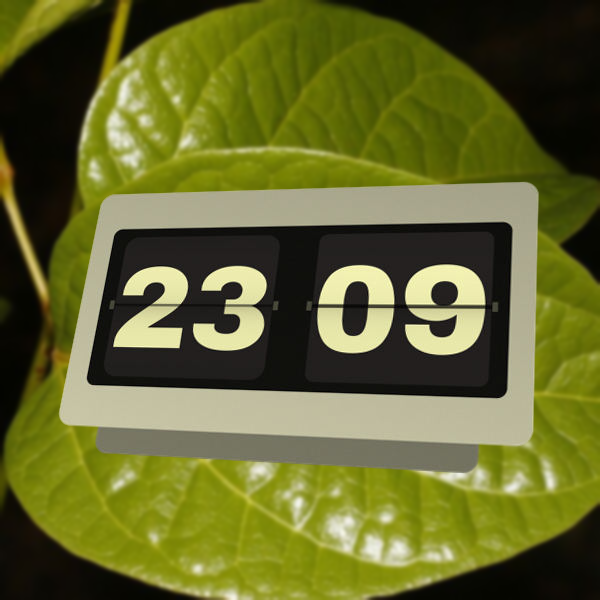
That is 23:09
